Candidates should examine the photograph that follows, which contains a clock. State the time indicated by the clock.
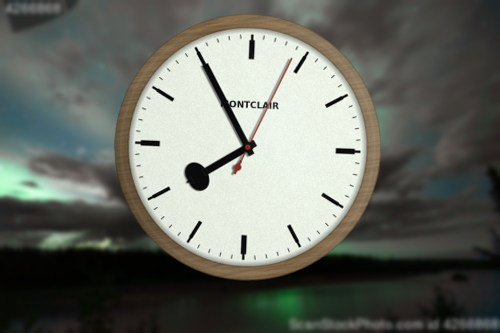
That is 7:55:04
